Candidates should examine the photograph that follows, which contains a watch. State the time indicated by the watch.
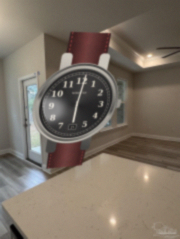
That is 6:01
